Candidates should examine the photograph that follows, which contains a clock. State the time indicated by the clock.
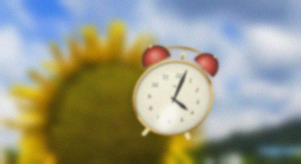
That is 4:02
